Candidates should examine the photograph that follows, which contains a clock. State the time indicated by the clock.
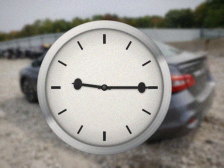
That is 9:15
